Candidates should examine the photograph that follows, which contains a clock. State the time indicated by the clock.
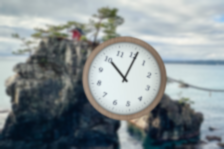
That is 10:01
